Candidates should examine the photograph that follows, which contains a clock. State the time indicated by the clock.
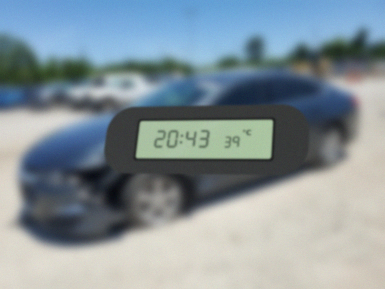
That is 20:43
